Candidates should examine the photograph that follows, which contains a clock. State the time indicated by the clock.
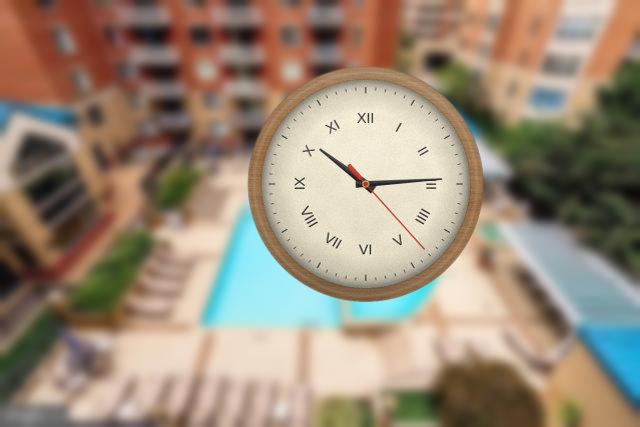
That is 10:14:23
